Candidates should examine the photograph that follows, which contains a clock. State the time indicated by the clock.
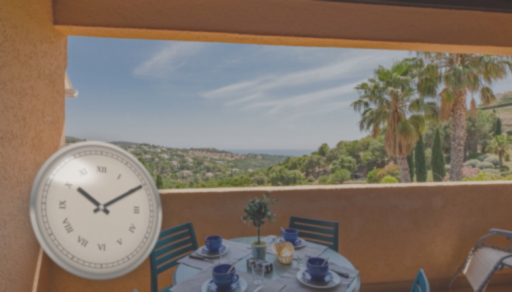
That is 10:10
